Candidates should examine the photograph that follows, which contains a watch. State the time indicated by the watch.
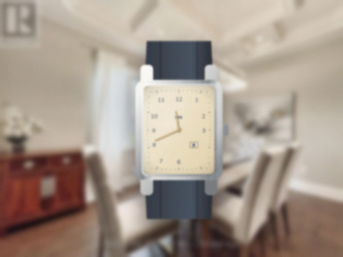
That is 11:41
